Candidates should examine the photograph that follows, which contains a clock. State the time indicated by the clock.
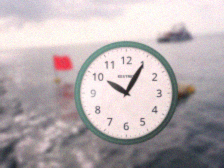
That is 10:05
